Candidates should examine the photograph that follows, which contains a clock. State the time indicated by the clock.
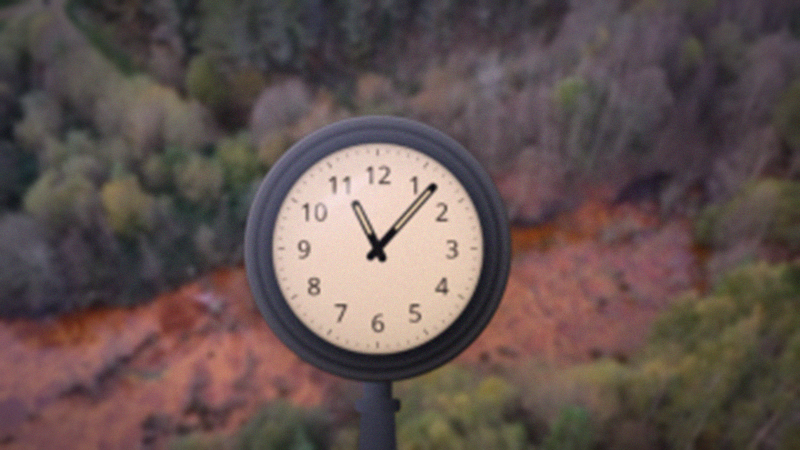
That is 11:07
